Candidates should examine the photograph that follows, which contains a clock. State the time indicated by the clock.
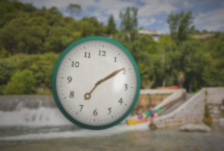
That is 7:09
